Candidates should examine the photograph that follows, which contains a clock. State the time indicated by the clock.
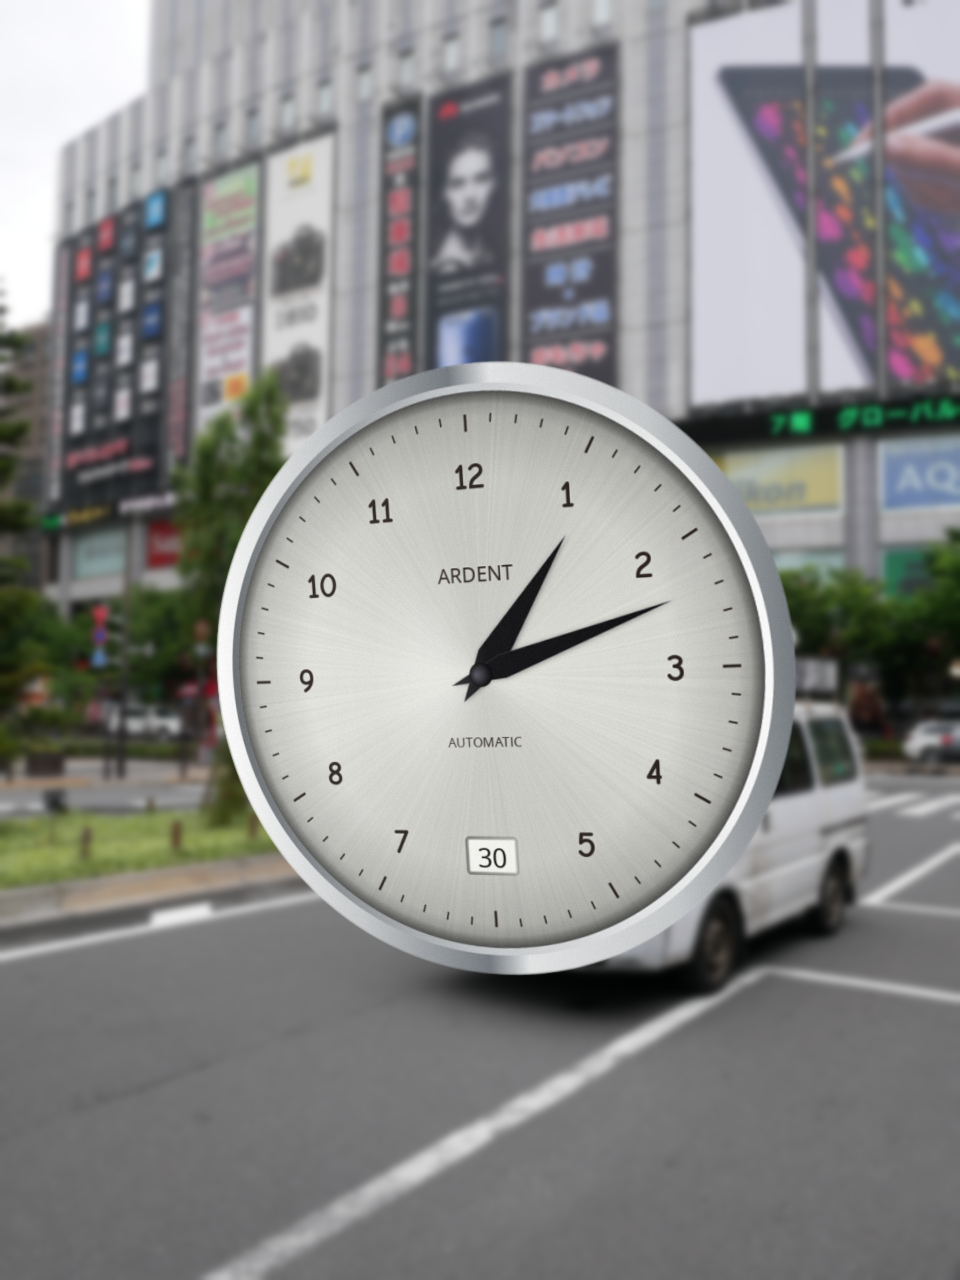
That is 1:12
